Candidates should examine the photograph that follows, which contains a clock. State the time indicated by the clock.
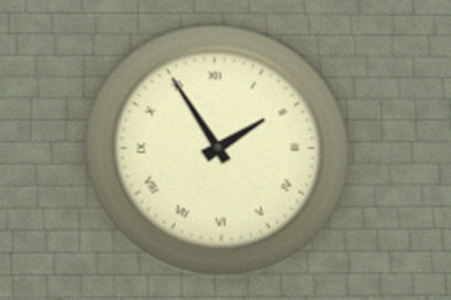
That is 1:55
